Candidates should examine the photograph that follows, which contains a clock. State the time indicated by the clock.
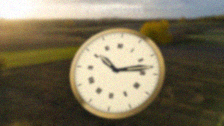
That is 10:13
